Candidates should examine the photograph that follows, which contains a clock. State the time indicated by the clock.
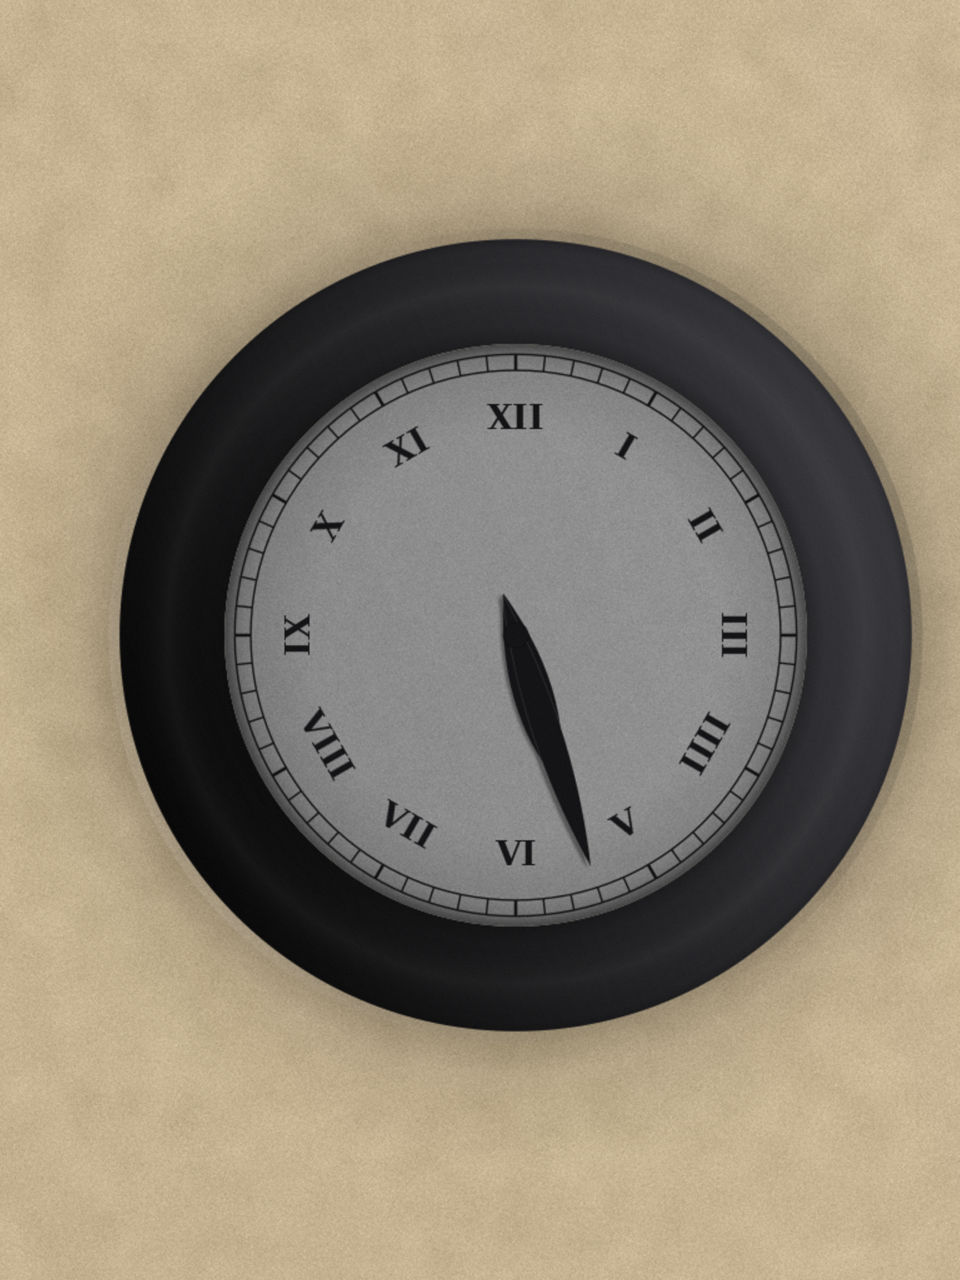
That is 5:27
